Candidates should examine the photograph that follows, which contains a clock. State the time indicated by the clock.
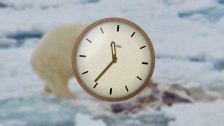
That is 11:36
